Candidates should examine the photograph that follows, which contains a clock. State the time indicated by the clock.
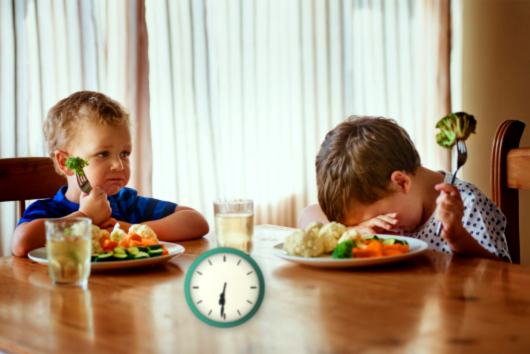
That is 6:31
